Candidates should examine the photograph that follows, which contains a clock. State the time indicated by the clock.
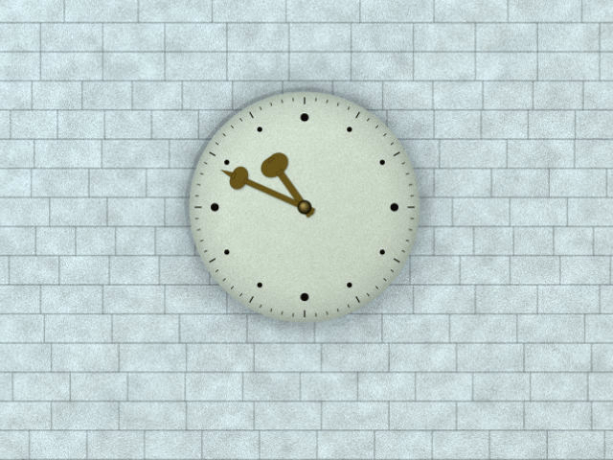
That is 10:49
